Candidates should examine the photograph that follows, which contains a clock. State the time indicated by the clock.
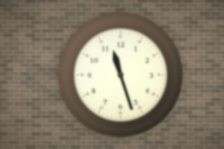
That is 11:27
